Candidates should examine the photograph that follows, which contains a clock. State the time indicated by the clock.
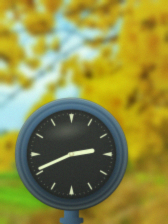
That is 2:41
